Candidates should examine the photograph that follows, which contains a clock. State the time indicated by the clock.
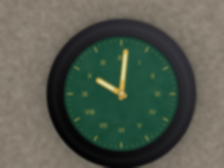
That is 10:01
